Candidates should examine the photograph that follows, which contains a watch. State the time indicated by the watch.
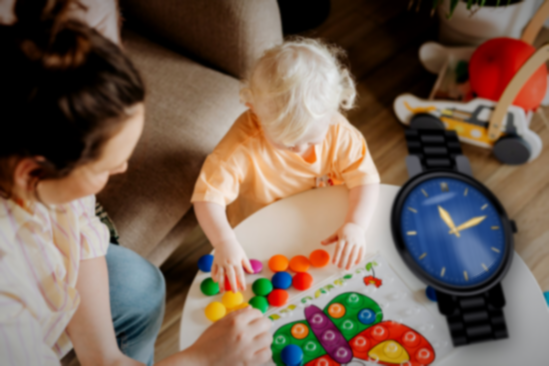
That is 11:12
